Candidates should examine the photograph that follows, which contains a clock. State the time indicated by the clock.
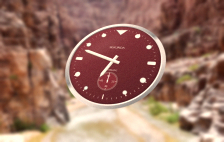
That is 6:48
